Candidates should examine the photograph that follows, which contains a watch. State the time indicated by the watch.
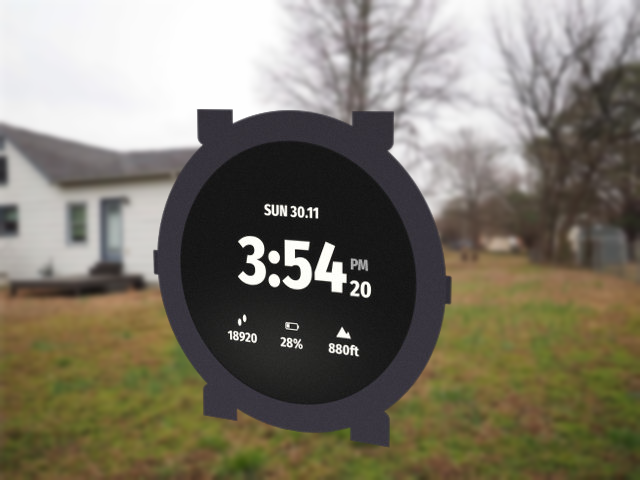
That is 3:54:20
